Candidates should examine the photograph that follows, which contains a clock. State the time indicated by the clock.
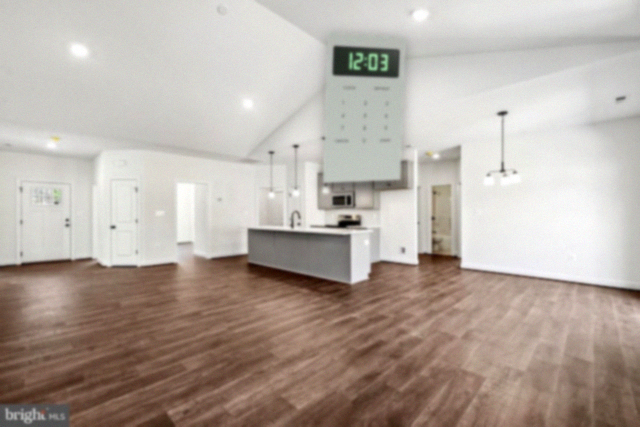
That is 12:03
